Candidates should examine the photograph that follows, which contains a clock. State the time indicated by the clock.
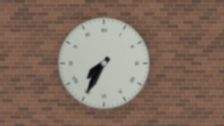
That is 7:35
